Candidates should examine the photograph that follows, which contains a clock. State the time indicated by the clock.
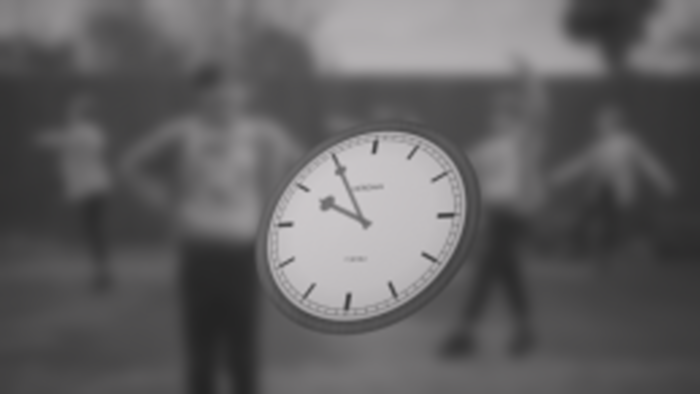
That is 9:55
